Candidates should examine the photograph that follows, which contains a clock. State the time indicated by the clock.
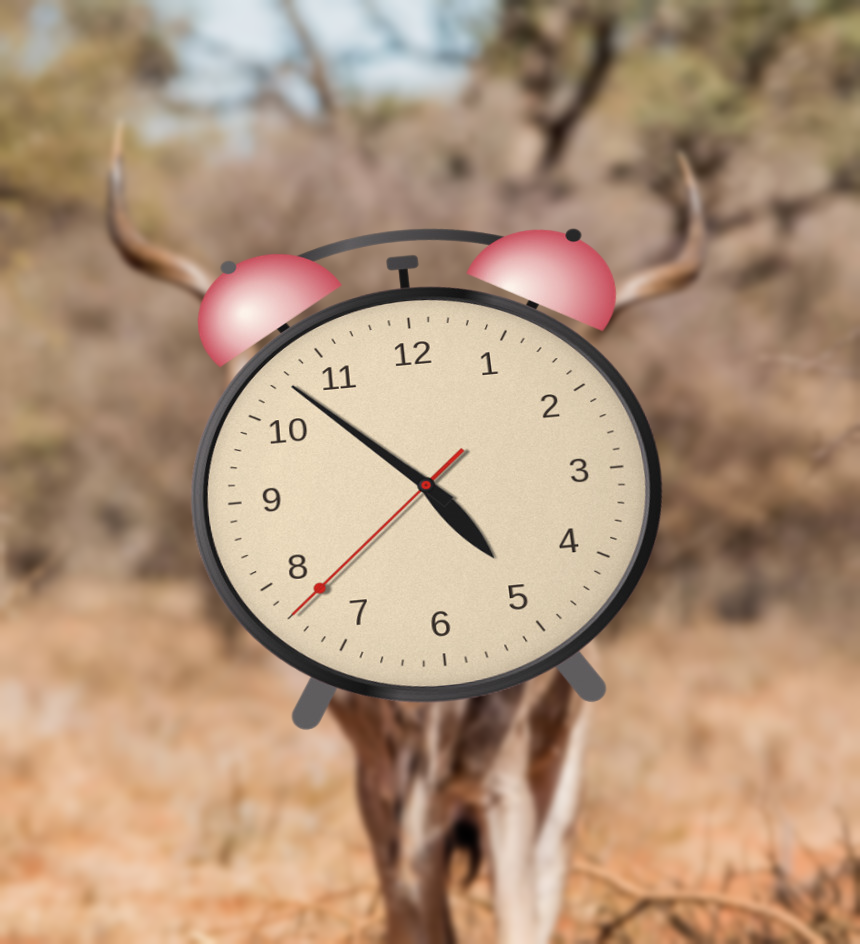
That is 4:52:38
